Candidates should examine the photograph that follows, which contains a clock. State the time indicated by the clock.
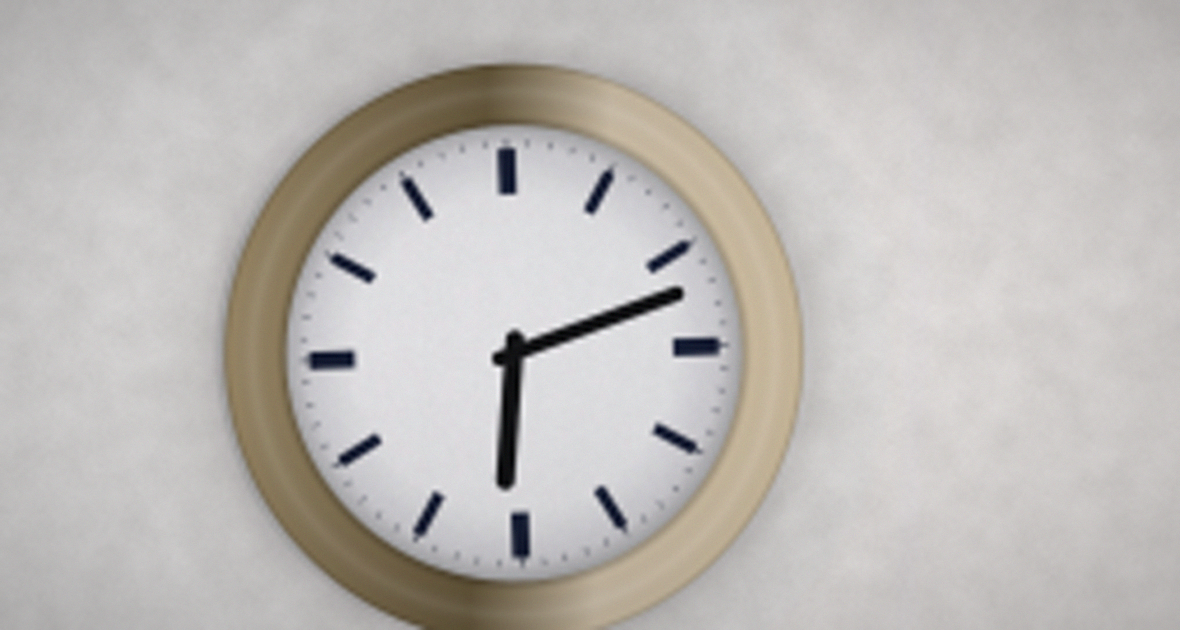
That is 6:12
